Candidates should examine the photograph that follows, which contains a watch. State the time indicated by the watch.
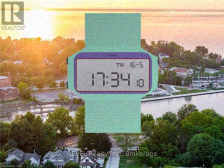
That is 17:34:10
